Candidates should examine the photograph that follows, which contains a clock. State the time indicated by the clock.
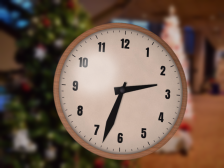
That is 2:33
